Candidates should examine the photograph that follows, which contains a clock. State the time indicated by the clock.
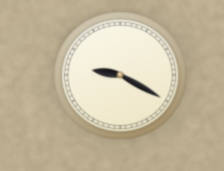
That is 9:20
